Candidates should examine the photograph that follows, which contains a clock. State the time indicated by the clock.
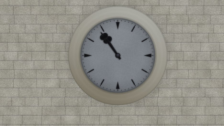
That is 10:54
